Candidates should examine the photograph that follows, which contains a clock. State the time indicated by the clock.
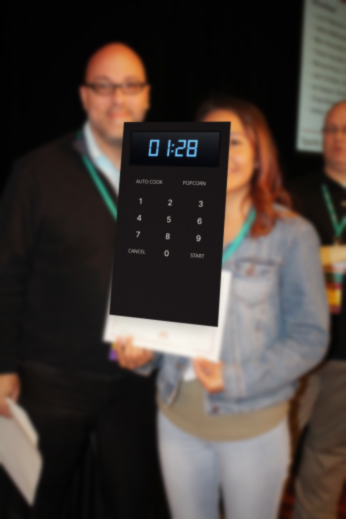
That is 1:28
